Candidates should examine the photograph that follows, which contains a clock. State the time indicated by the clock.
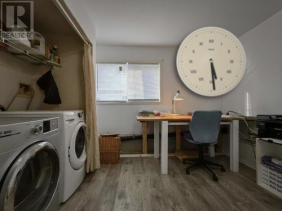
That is 5:29
